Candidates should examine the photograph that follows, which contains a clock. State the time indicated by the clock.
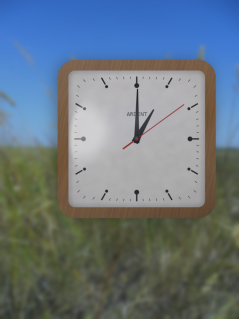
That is 1:00:09
